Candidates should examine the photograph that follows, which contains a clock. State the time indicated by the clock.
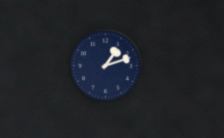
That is 1:12
